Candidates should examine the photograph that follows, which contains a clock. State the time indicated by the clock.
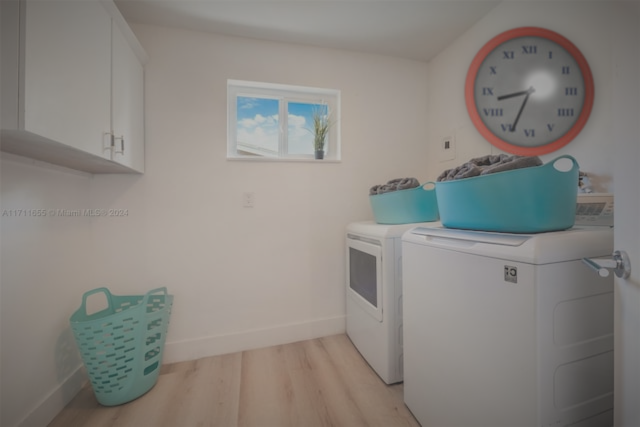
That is 8:34
